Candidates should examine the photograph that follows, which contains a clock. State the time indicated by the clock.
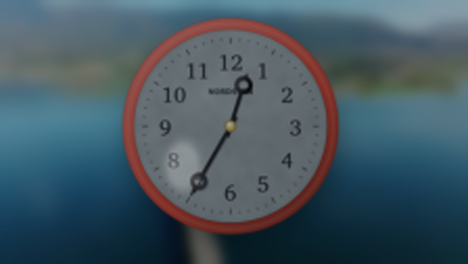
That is 12:35
